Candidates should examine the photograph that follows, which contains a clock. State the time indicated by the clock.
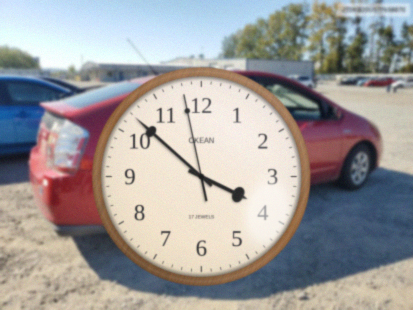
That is 3:51:58
